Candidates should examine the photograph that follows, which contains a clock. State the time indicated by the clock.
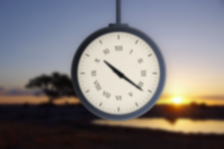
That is 10:21
